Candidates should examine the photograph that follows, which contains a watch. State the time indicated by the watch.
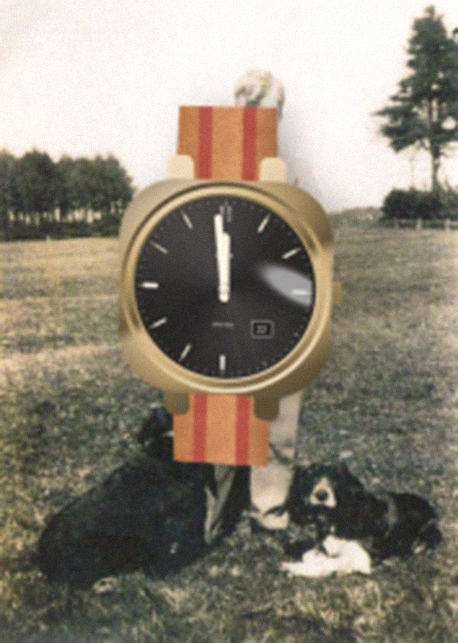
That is 11:59
